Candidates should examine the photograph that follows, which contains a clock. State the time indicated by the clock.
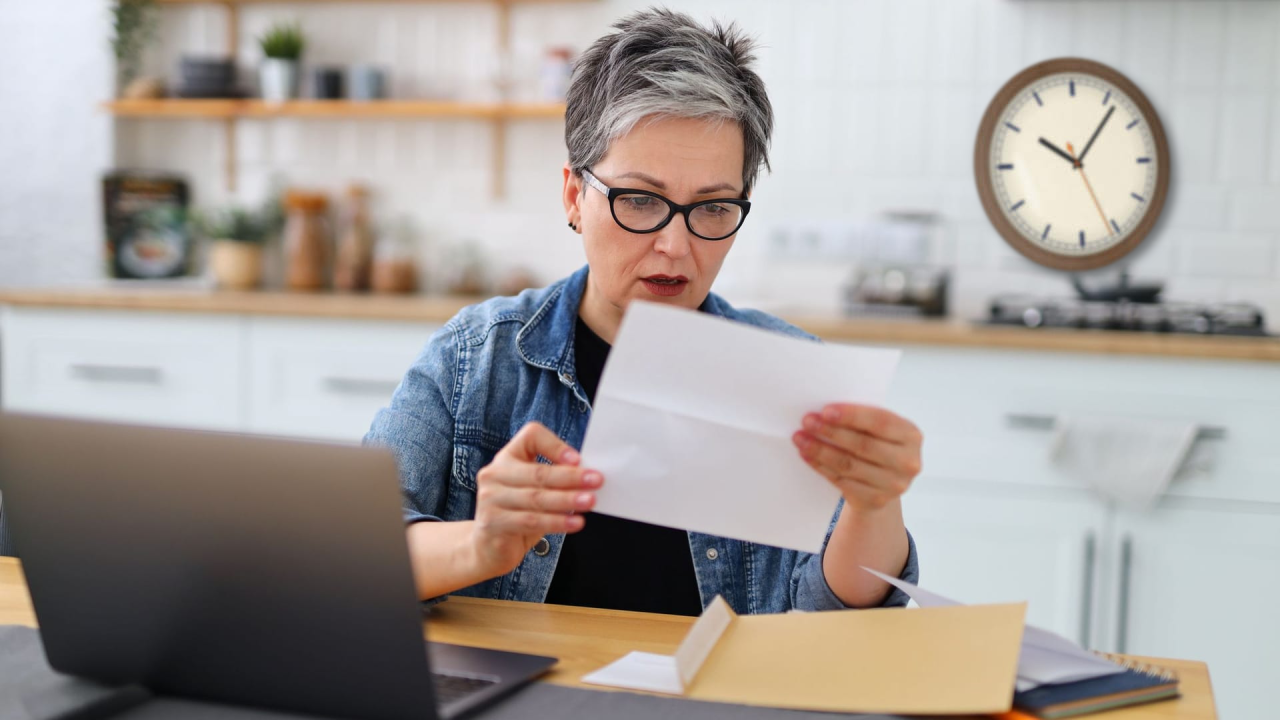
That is 10:06:26
